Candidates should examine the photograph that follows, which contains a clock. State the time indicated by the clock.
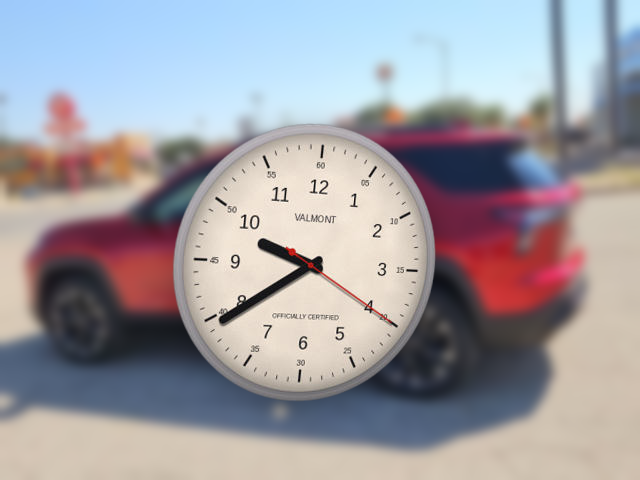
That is 9:39:20
